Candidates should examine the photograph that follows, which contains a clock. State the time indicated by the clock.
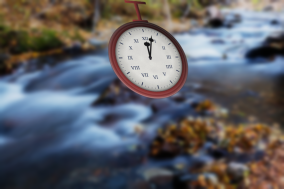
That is 12:03
